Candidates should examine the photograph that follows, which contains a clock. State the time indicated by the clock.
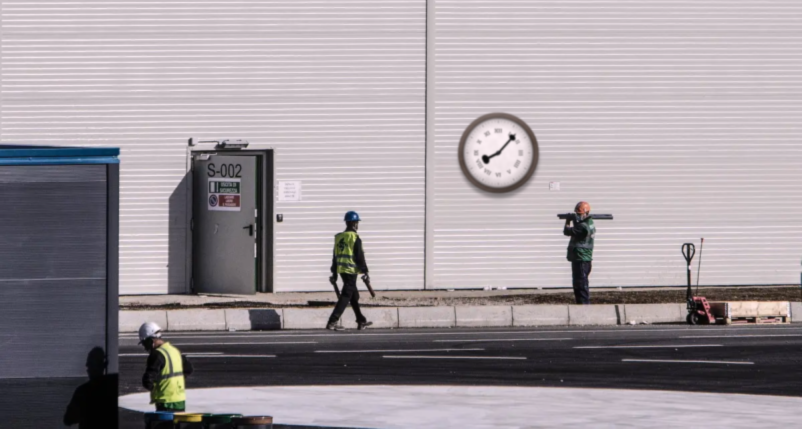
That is 8:07
